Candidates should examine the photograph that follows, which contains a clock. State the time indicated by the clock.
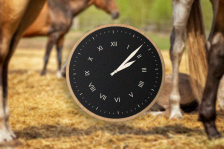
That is 2:08
